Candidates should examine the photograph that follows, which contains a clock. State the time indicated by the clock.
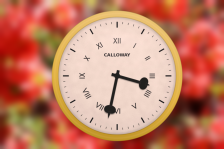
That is 3:32
